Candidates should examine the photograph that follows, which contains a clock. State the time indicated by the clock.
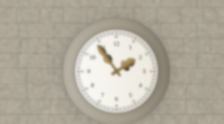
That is 1:54
